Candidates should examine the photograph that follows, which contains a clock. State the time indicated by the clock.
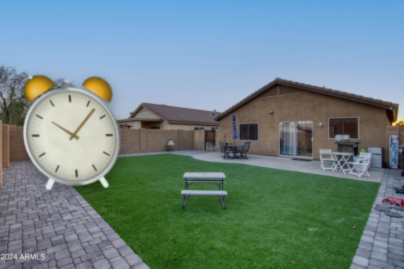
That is 10:07
